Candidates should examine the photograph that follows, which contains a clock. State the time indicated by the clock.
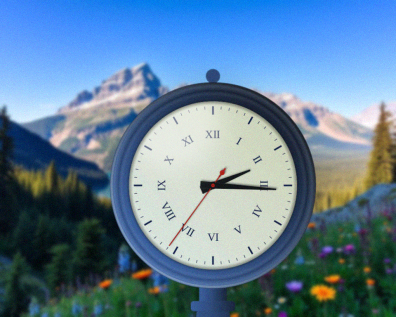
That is 2:15:36
